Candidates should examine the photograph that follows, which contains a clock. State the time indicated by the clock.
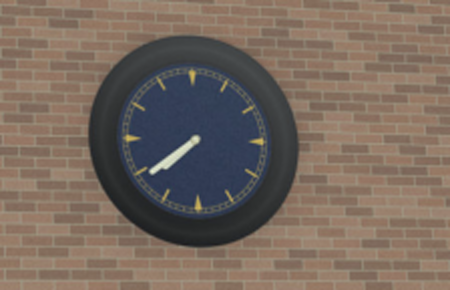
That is 7:39
